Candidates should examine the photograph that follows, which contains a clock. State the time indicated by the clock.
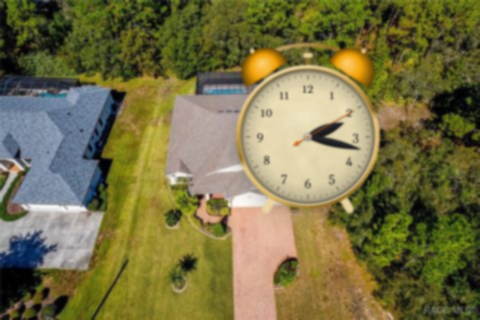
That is 2:17:10
